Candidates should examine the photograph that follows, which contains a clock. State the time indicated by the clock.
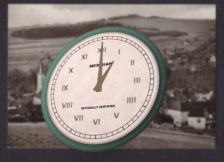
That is 1:00
